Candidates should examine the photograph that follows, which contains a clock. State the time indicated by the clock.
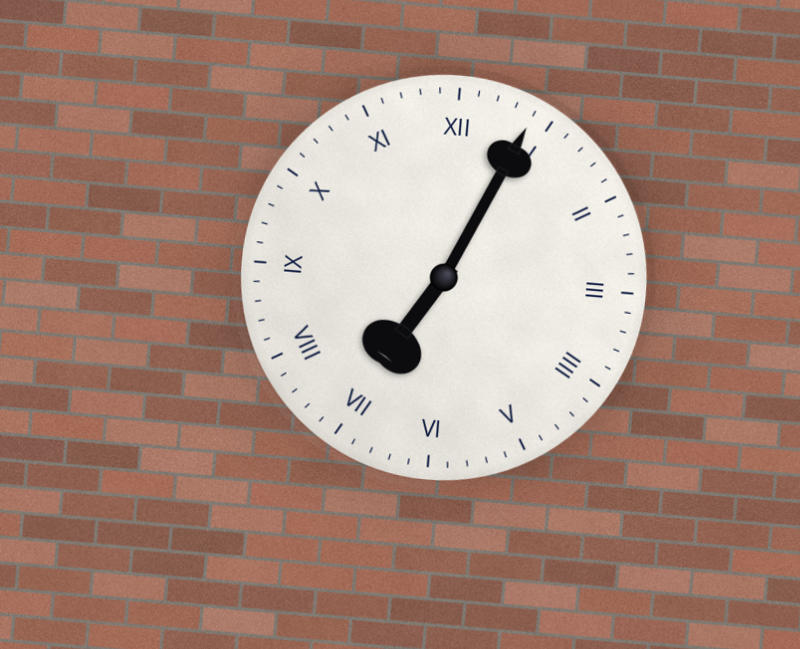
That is 7:04
